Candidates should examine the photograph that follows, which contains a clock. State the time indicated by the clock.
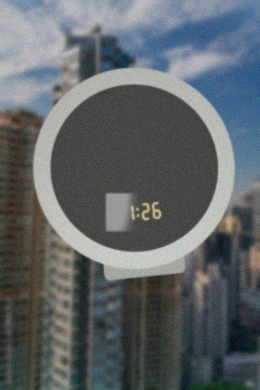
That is 1:26
